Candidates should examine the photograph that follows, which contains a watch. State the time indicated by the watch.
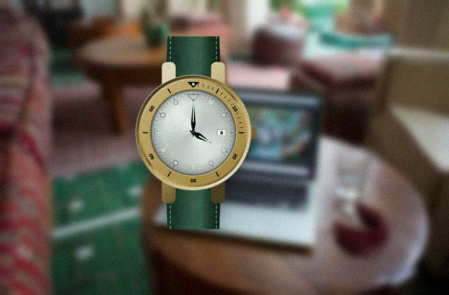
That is 4:00
